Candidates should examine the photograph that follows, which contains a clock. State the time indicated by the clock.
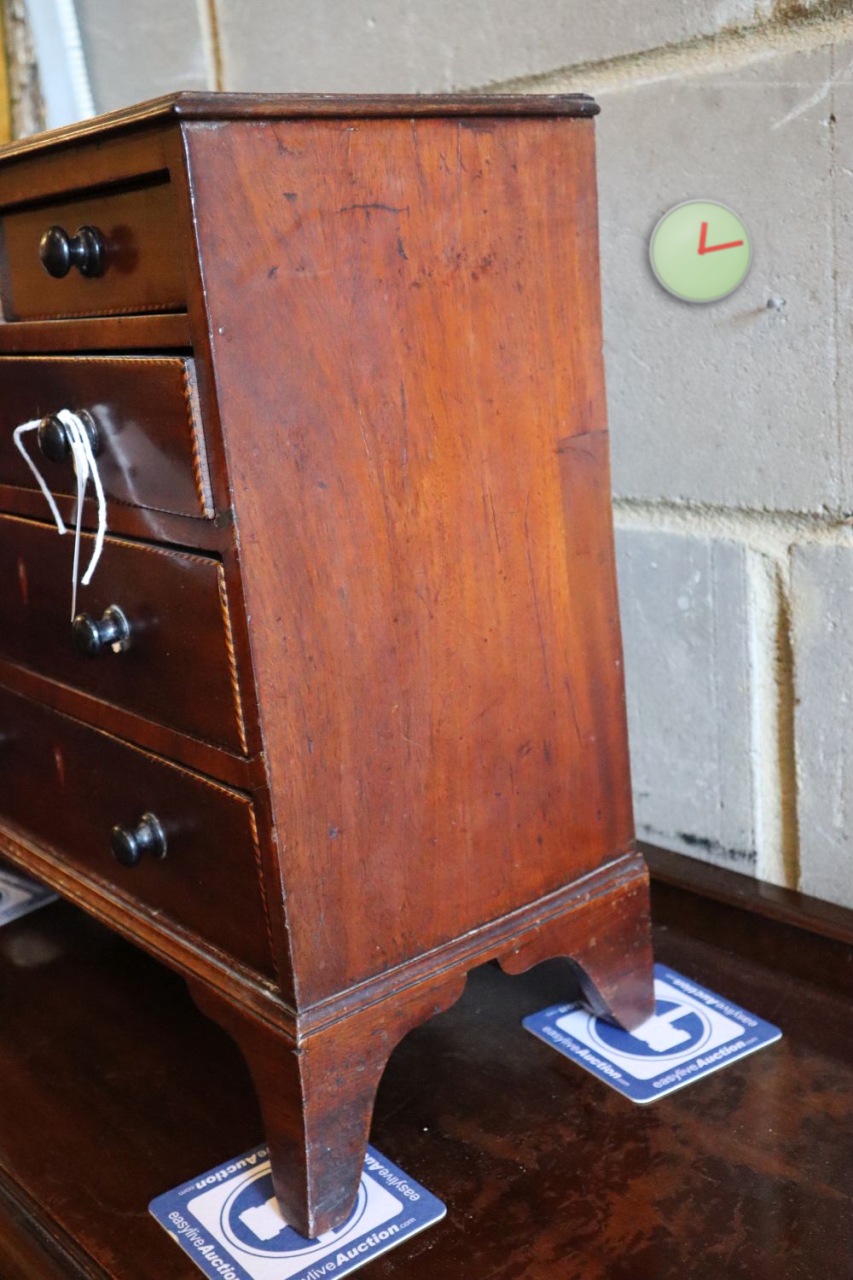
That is 12:13
